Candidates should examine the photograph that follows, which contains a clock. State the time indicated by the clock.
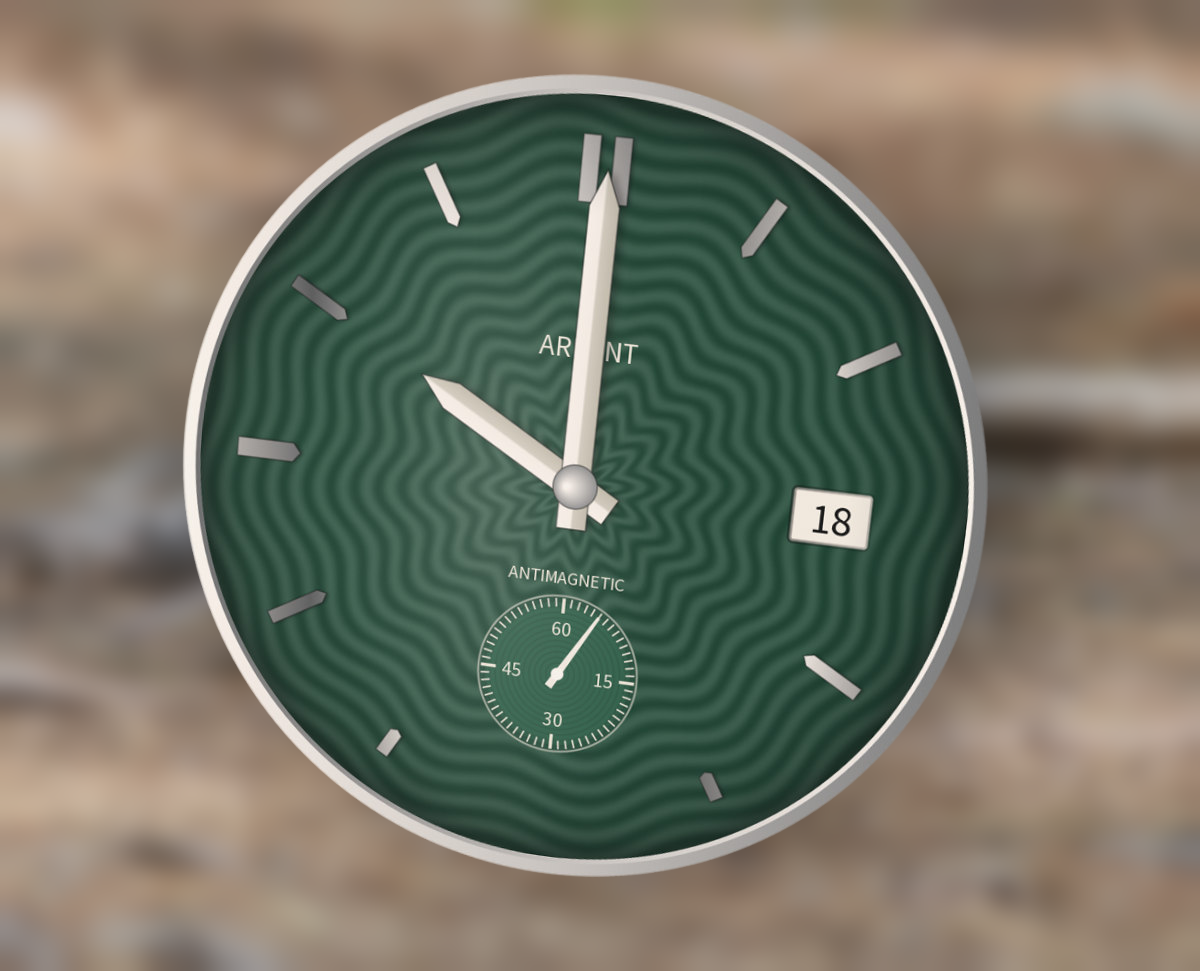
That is 10:00:05
